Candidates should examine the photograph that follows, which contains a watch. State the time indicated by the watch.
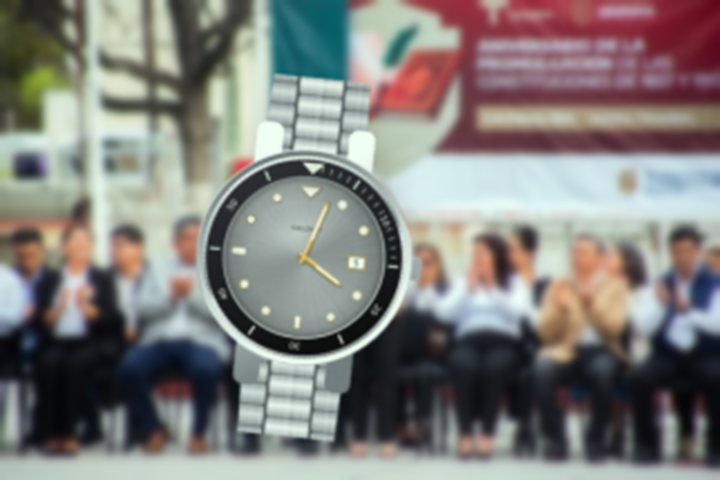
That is 4:03
